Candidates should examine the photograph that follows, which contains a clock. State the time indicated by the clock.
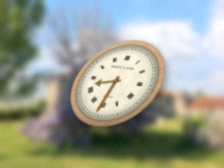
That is 8:31
